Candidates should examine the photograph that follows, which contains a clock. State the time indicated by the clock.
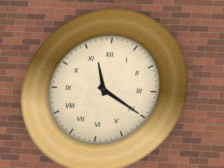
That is 11:20
